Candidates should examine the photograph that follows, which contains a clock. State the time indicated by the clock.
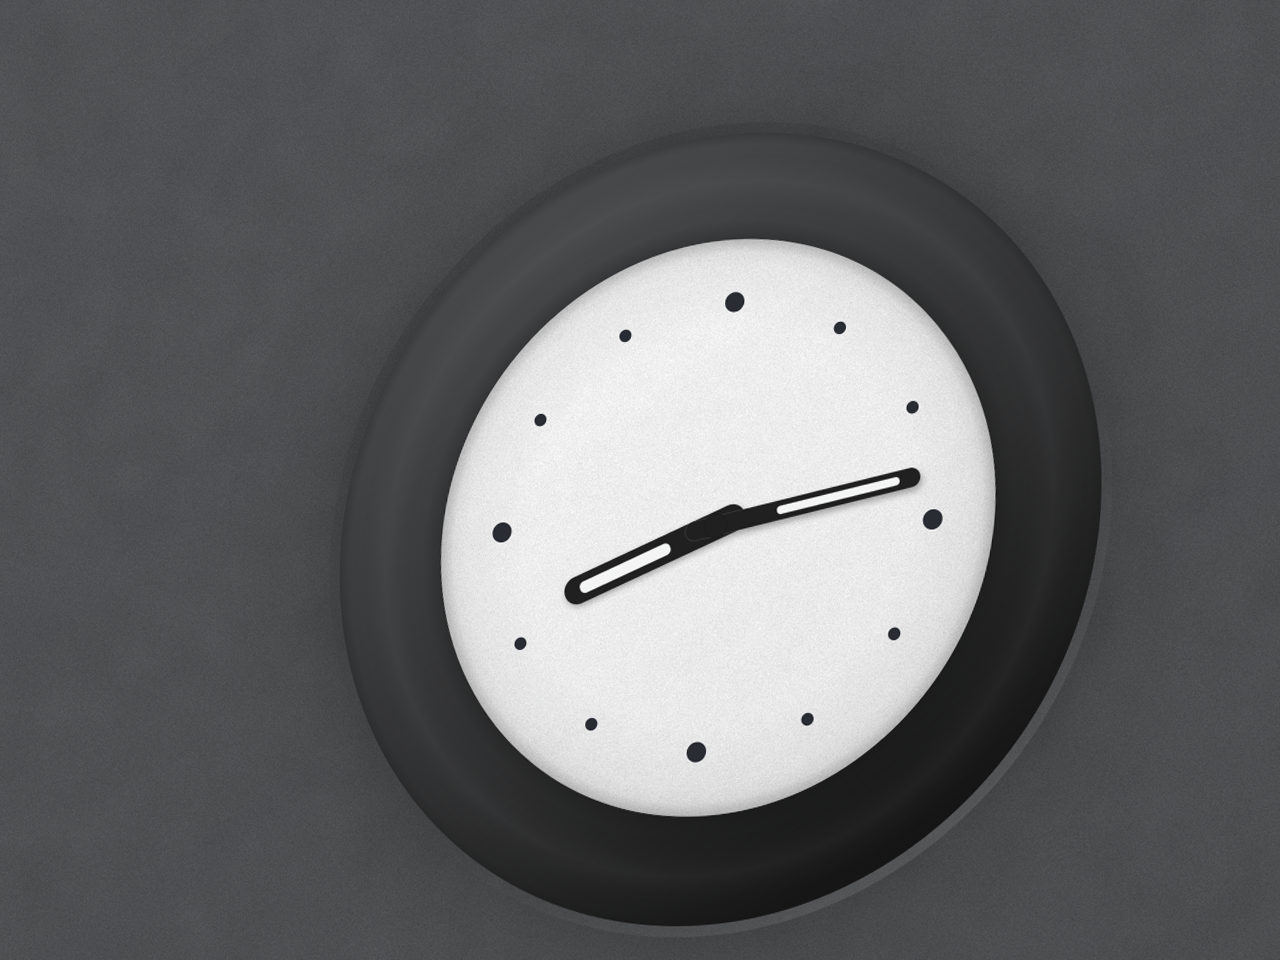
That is 8:13
